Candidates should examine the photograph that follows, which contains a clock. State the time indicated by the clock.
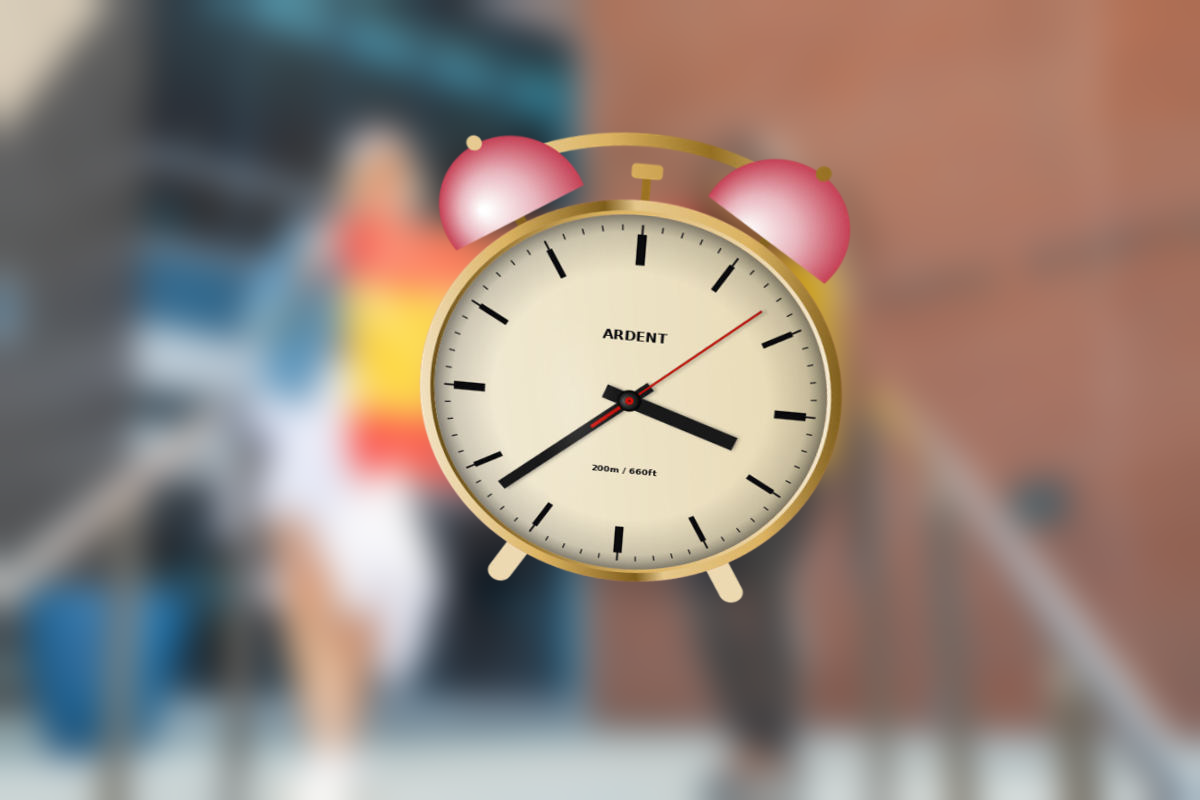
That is 3:38:08
